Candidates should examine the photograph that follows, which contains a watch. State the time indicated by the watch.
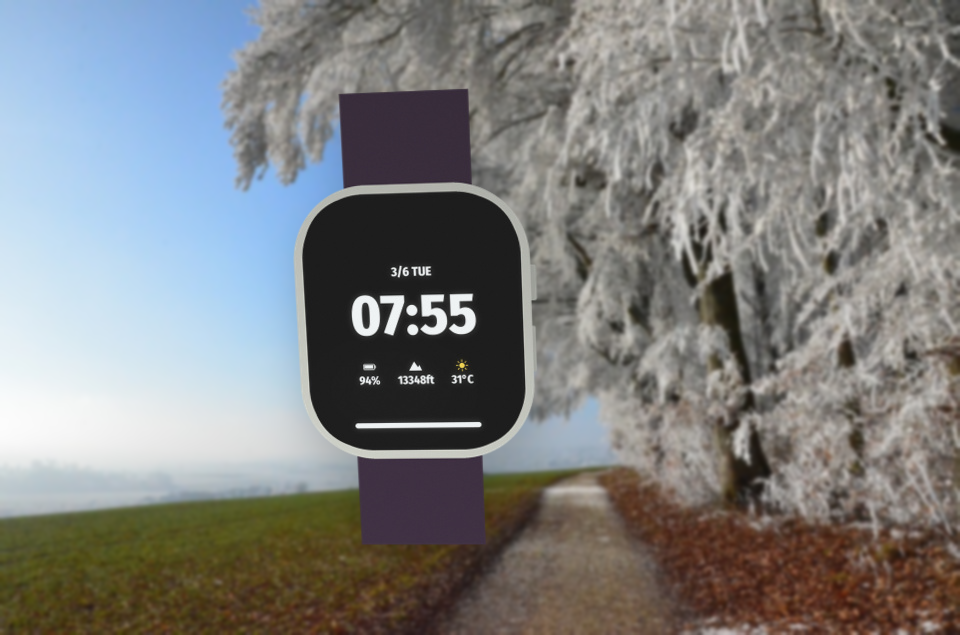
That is 7:55
